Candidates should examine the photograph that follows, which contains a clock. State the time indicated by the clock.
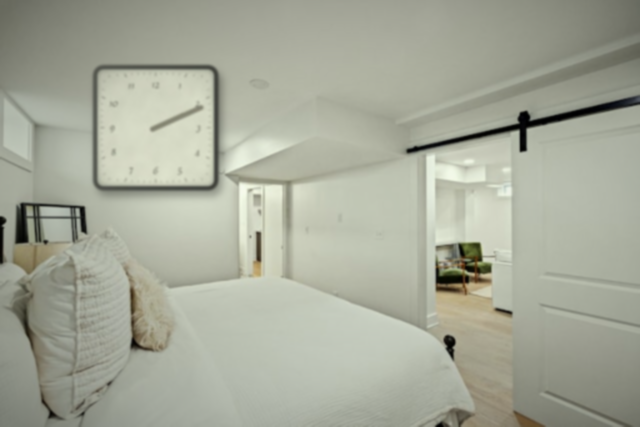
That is 2:11
